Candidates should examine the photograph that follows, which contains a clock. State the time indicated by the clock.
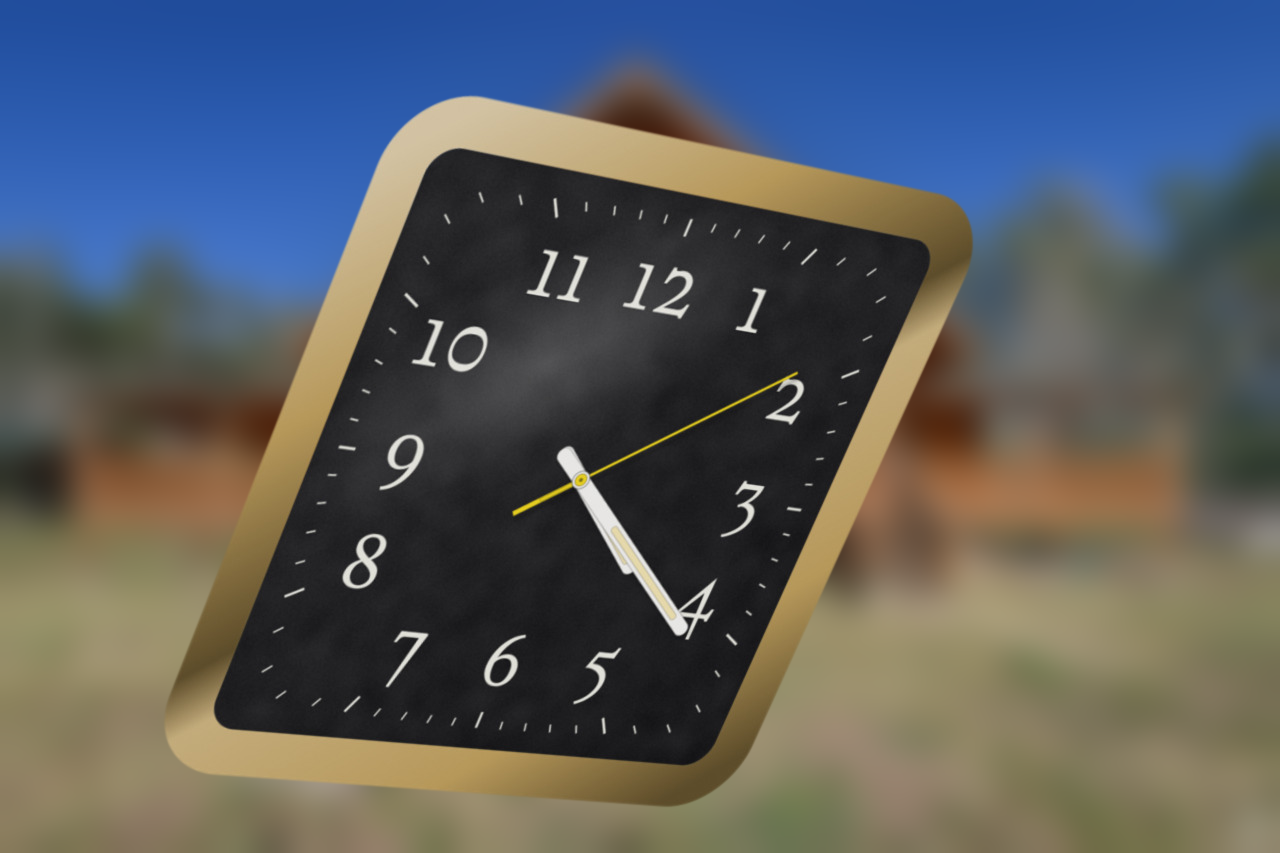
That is 4:21:09
